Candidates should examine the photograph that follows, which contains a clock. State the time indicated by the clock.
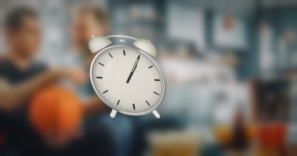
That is 1:05
